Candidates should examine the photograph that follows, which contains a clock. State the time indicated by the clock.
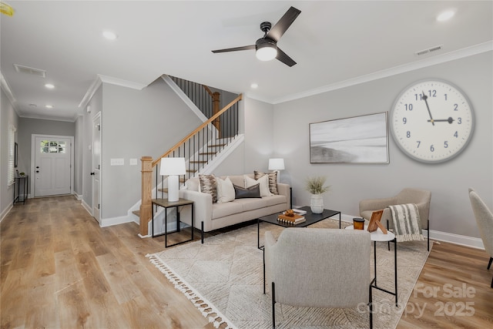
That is 2:57
